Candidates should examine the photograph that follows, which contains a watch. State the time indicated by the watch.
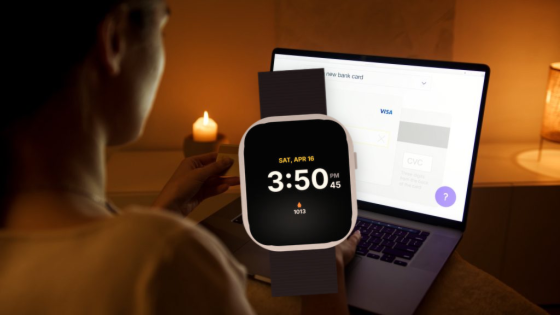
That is 3:50:45
